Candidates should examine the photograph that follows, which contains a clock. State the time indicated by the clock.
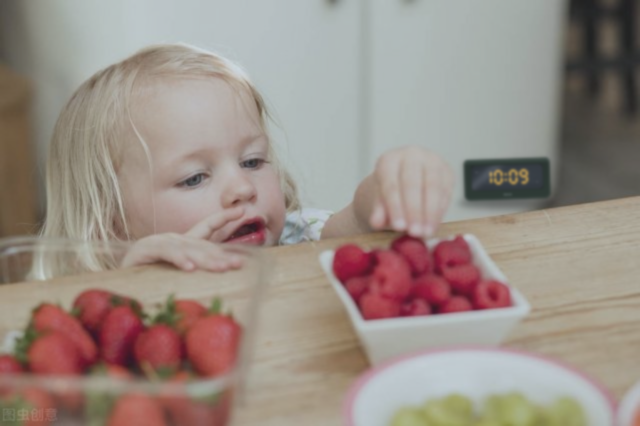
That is 10:09
